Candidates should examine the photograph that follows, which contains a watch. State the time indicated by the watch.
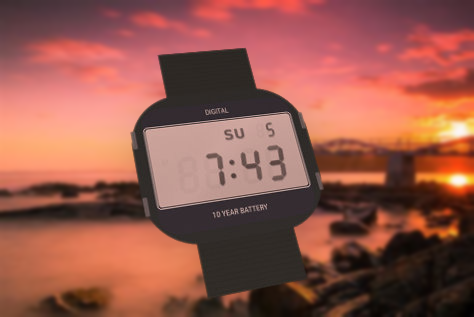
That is 7:43
